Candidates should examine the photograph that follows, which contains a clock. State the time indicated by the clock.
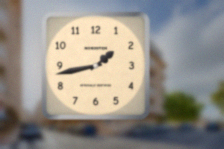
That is 1:43
